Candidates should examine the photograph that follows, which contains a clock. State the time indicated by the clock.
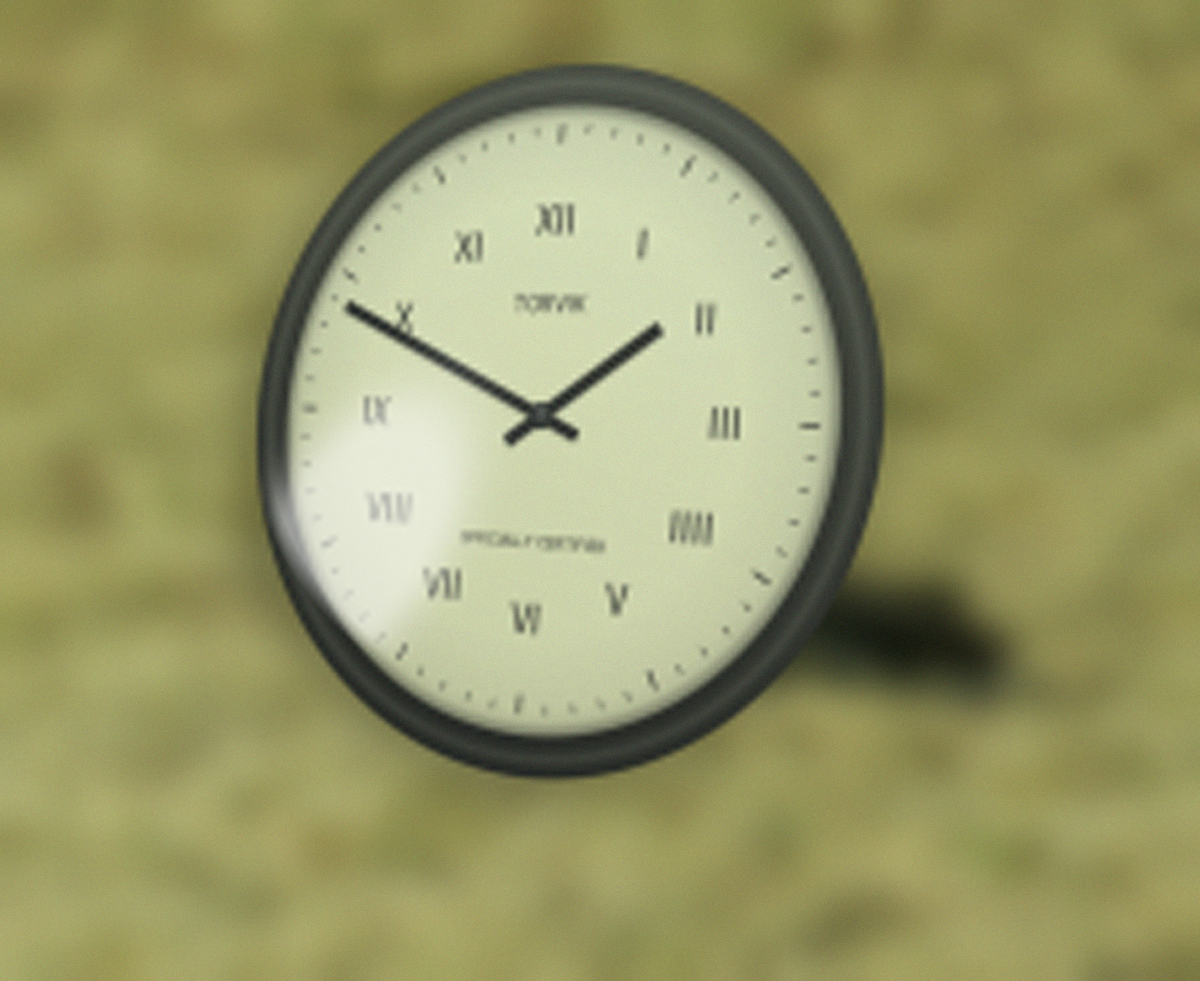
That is 1:49
